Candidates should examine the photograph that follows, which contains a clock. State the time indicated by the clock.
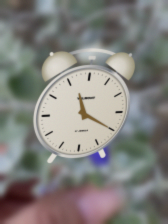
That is 11:20
